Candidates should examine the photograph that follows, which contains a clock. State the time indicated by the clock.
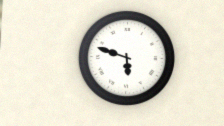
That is 5:48
